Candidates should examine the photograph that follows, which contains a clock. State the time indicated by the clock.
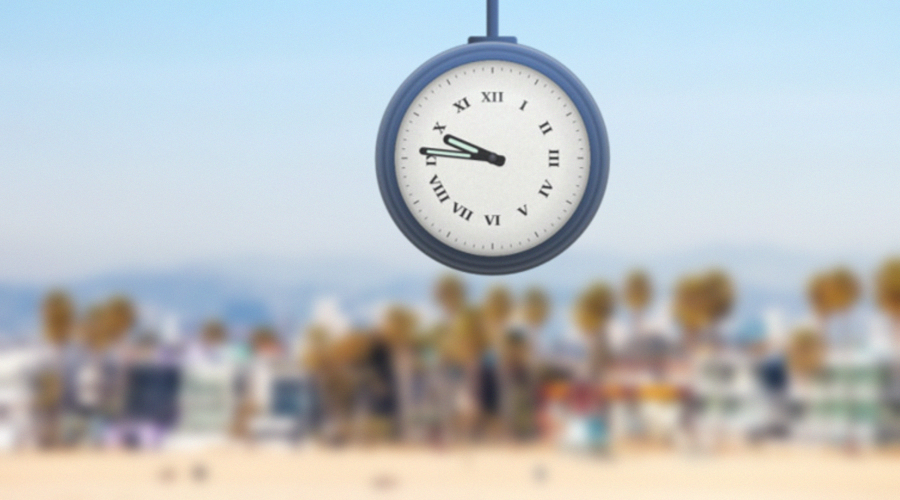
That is 9:46
